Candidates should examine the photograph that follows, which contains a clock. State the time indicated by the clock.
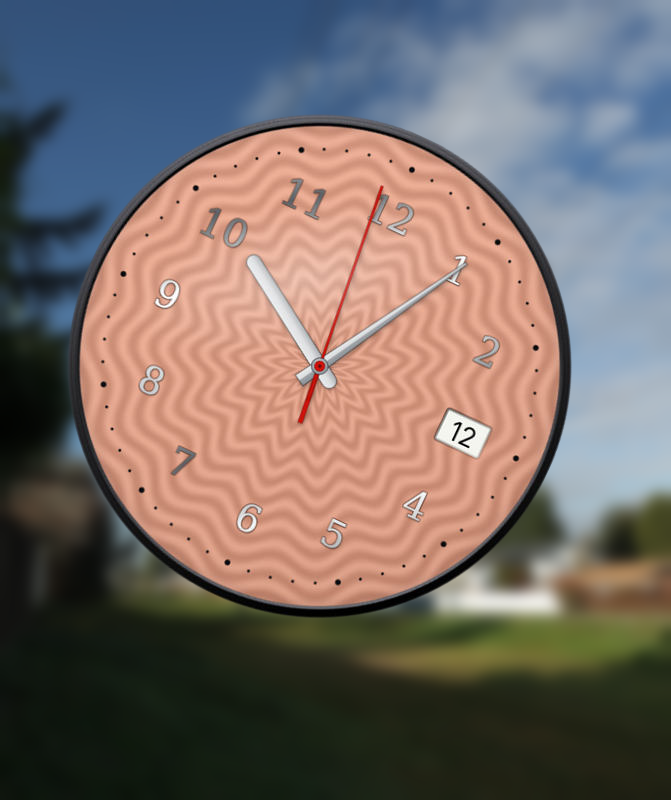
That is 10:04:59
